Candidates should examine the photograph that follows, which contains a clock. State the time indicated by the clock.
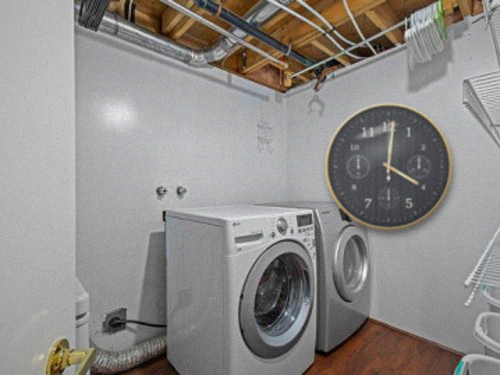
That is 4:01
